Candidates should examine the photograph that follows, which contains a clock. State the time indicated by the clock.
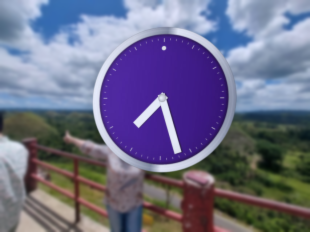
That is 7:27
